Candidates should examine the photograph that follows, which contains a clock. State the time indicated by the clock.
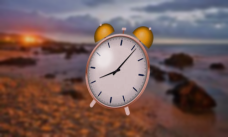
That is 8:06
